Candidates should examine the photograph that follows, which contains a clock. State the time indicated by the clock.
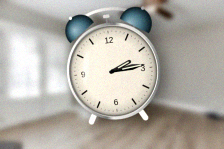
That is 2:14
